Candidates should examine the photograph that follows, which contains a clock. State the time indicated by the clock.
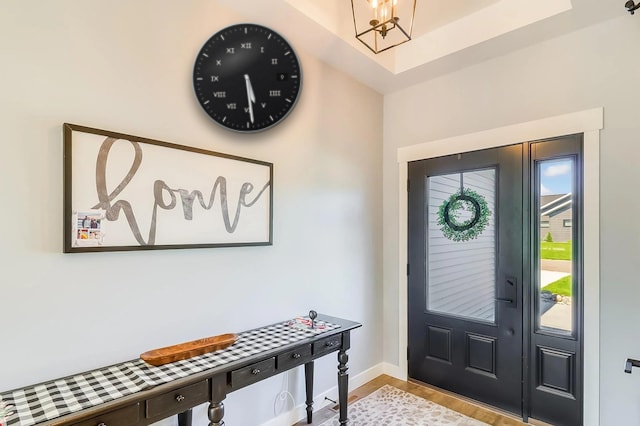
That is 5:29
